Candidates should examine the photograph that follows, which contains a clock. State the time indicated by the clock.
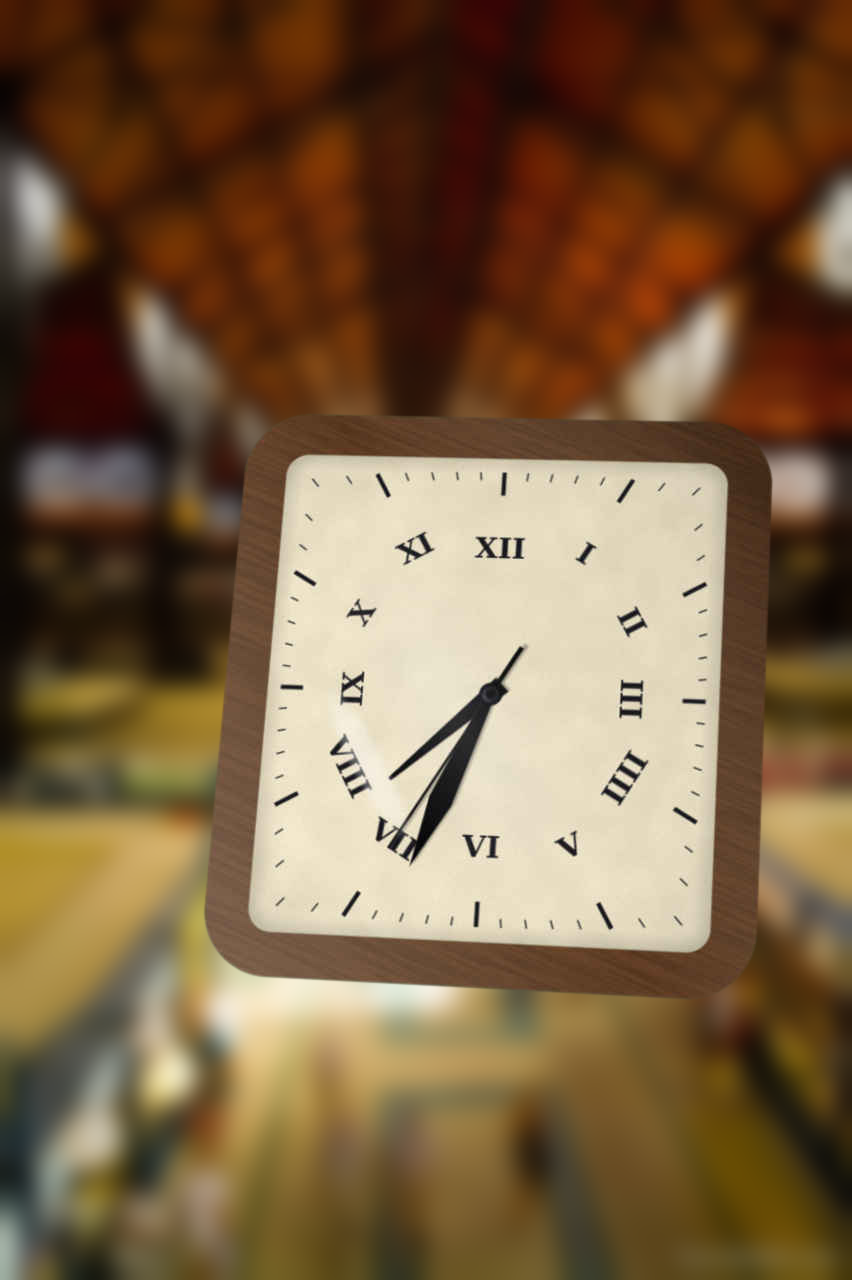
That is 7:33:35
